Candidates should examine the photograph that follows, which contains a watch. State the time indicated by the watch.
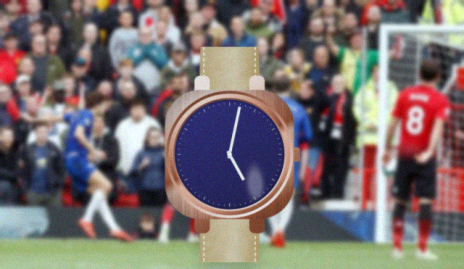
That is 5:02
